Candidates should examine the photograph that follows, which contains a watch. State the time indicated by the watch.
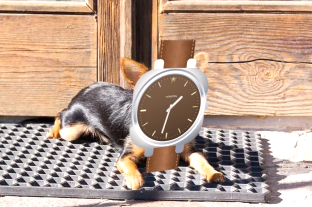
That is 1:32
